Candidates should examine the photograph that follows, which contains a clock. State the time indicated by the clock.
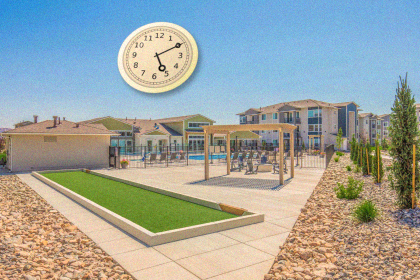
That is 5:10
